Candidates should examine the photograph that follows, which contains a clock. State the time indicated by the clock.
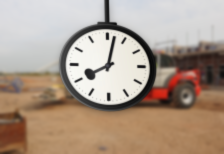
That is 8:02
